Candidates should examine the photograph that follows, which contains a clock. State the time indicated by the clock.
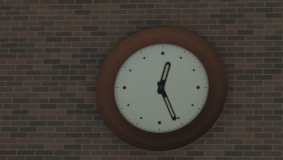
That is 12:26
